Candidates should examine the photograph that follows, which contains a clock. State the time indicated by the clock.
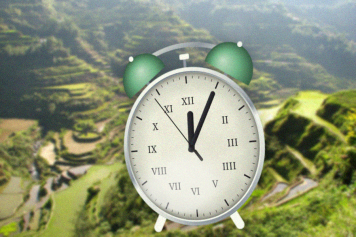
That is 12:04:54
